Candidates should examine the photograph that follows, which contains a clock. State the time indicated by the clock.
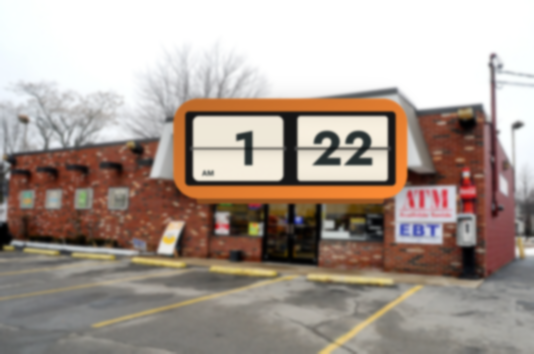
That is 1:22
